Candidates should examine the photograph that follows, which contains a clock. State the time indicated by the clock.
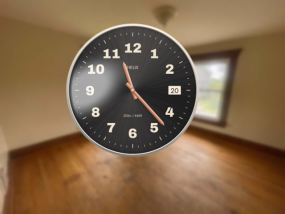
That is 11:23
